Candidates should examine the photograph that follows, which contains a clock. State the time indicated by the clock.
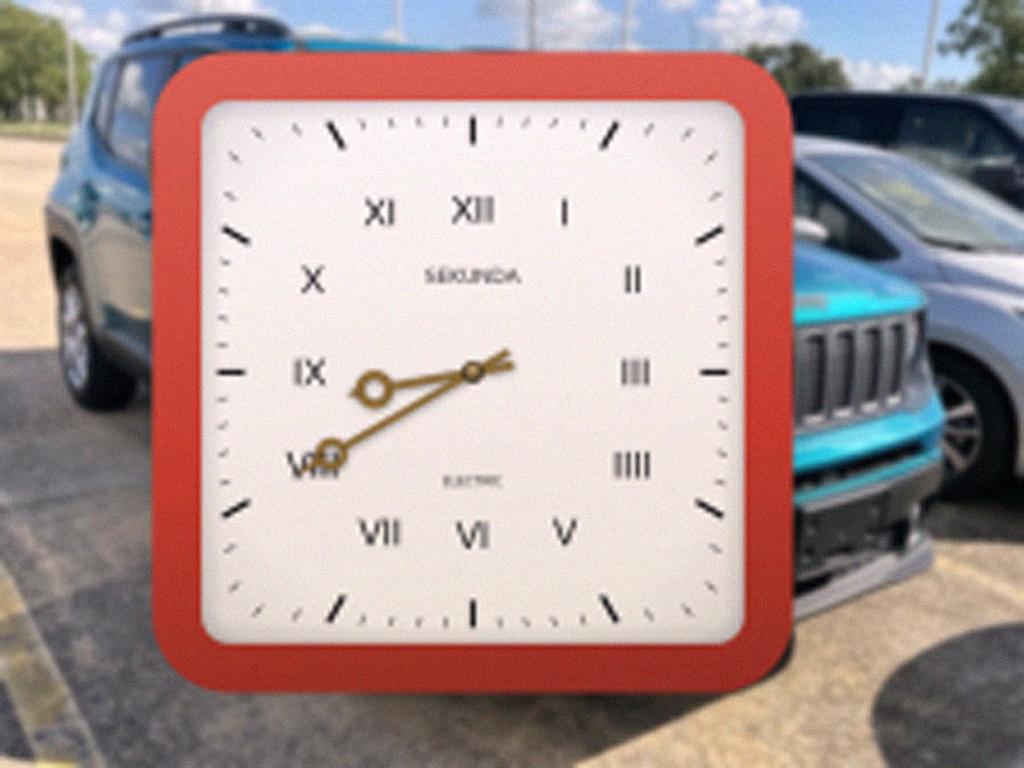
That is 8:40
